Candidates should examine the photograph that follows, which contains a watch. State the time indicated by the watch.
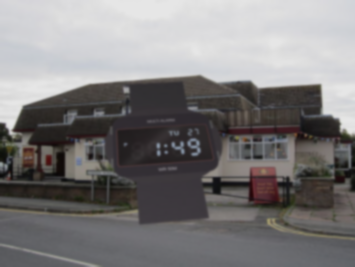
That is 1:49
